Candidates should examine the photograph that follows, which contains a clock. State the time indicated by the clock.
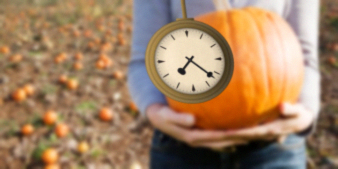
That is 7:22
